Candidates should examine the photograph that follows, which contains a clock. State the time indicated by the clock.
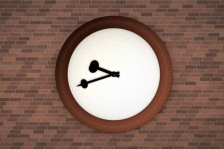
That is 9:42
